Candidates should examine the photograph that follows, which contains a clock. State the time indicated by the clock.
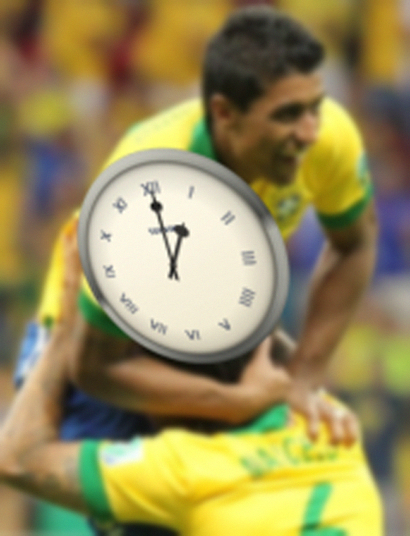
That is 1:00
